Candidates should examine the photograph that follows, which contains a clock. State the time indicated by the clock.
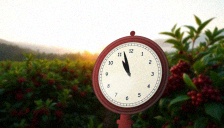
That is 10:57
